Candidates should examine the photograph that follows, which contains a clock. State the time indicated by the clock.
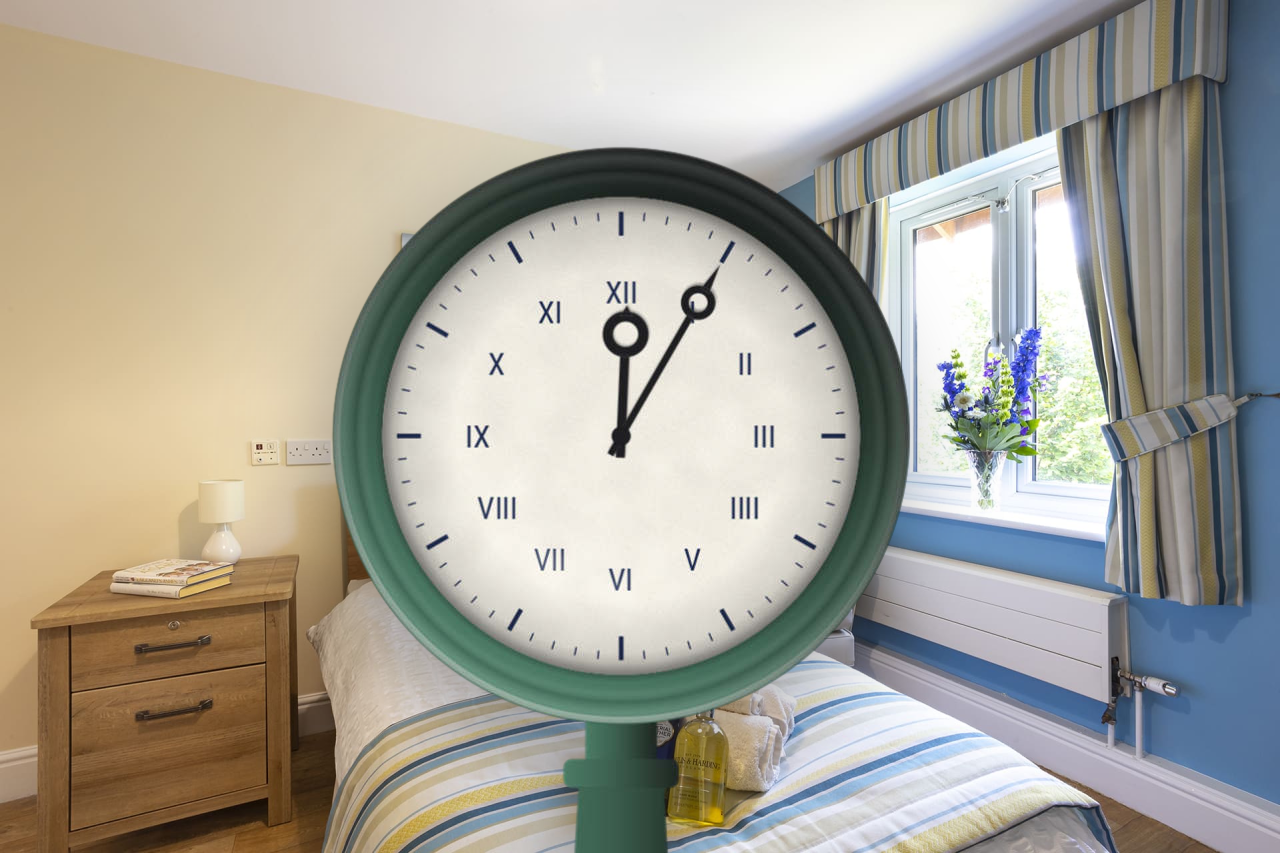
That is 12:05
